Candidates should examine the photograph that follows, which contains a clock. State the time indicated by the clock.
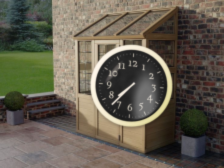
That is 7:37
